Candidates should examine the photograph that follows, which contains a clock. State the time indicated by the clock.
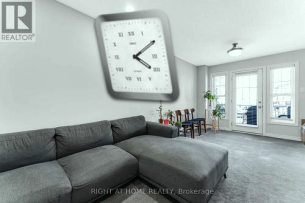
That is 4:10
